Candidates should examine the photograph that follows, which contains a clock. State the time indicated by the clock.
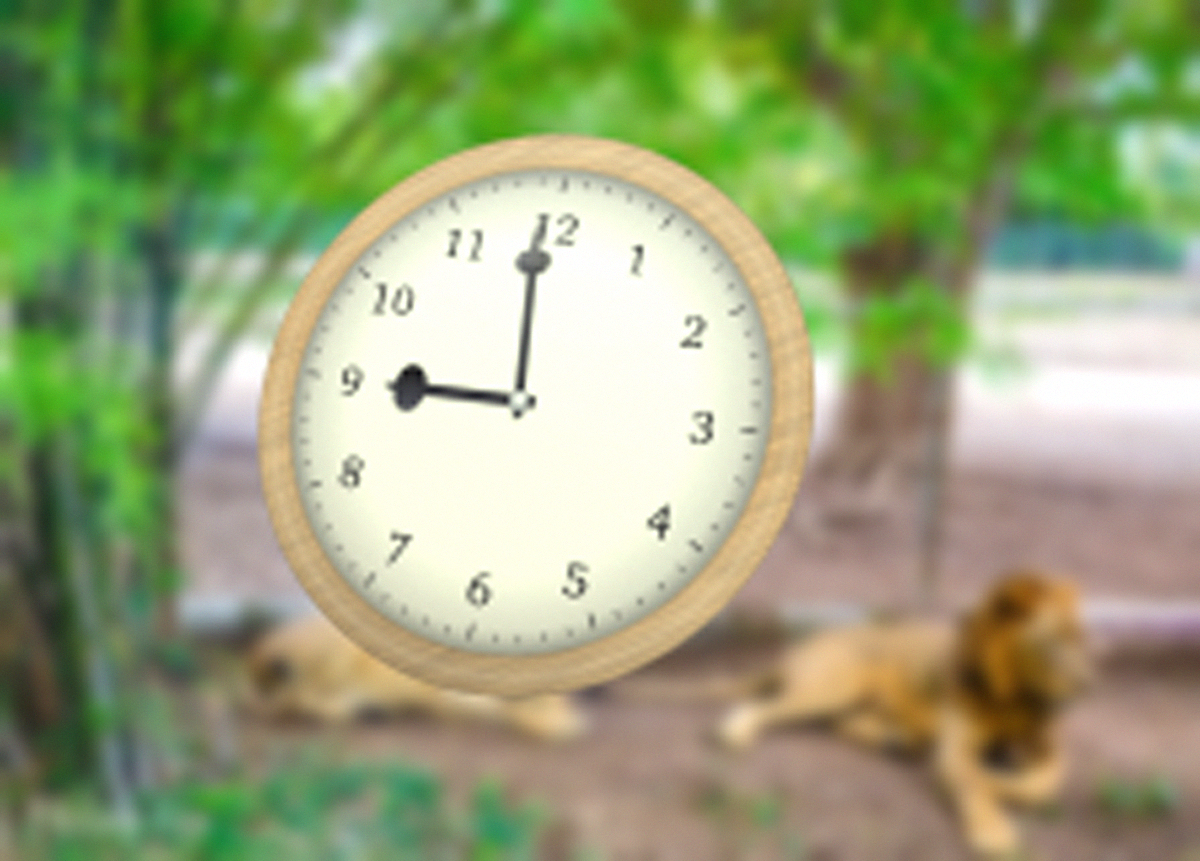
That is 8:59
